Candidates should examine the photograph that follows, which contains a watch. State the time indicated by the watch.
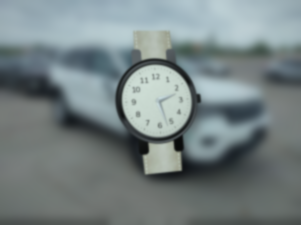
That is 2:27
